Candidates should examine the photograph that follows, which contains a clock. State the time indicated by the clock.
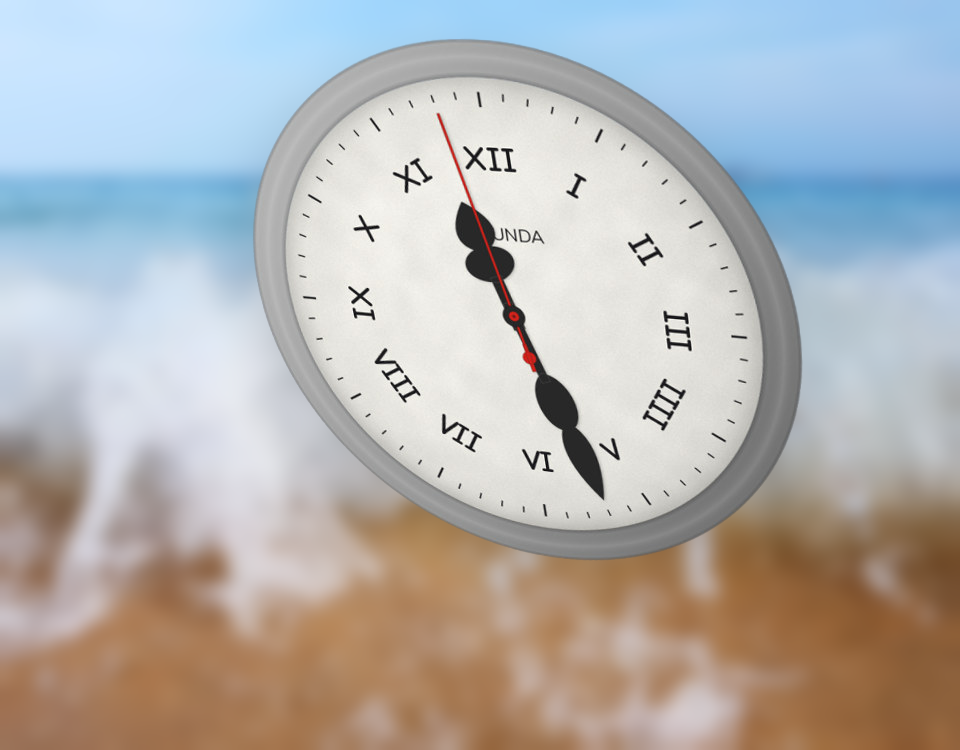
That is 11:26:58
